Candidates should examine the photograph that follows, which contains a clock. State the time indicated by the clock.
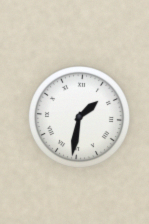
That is 1:31
